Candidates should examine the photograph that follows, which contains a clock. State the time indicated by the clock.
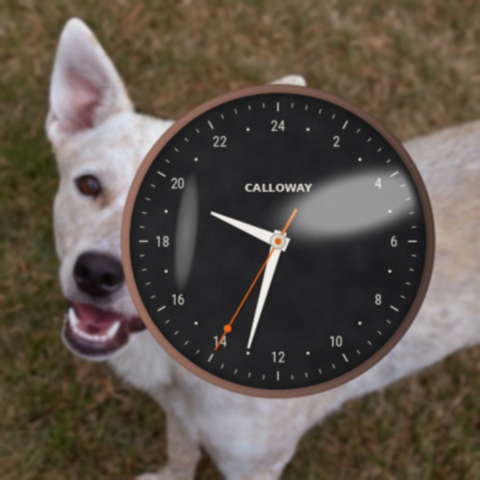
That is 19:32:35
